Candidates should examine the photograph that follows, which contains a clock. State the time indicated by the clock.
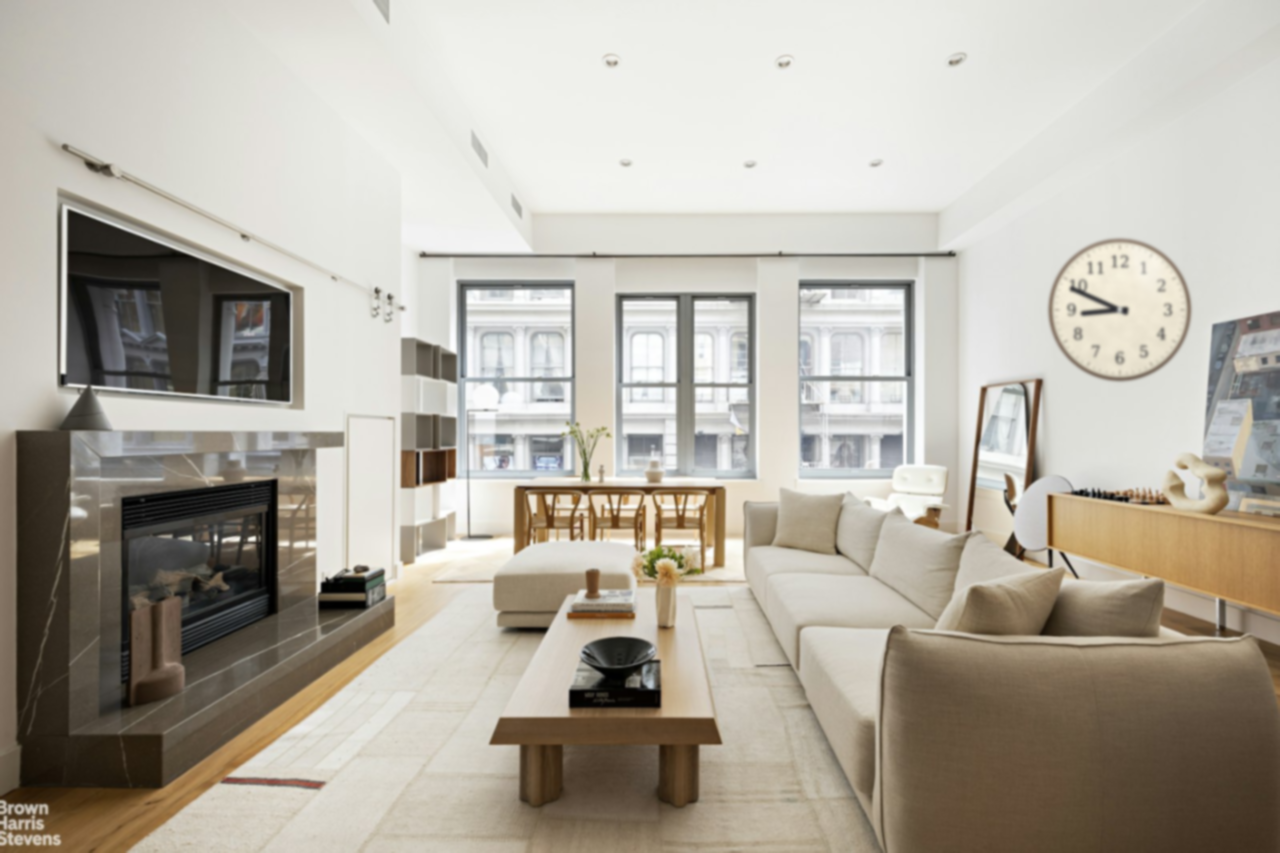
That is 8:49
